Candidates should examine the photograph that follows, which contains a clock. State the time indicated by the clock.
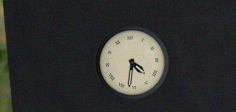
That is 4:32
